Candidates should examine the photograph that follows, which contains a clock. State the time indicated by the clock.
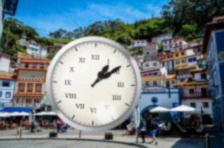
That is 1:09
